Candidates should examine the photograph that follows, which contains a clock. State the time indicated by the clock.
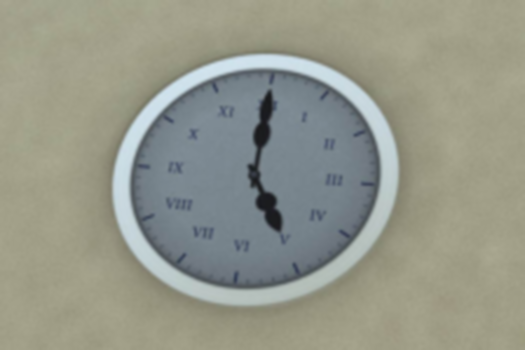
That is 5:00
